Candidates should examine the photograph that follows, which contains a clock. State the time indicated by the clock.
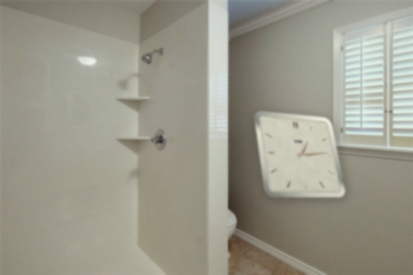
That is 1:14
